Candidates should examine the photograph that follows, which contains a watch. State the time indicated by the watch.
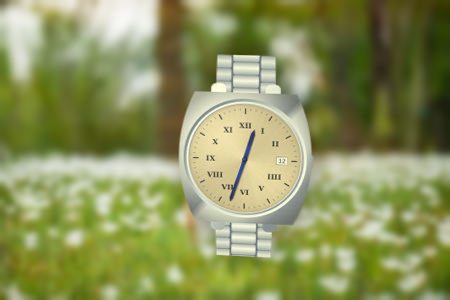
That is 12:33
